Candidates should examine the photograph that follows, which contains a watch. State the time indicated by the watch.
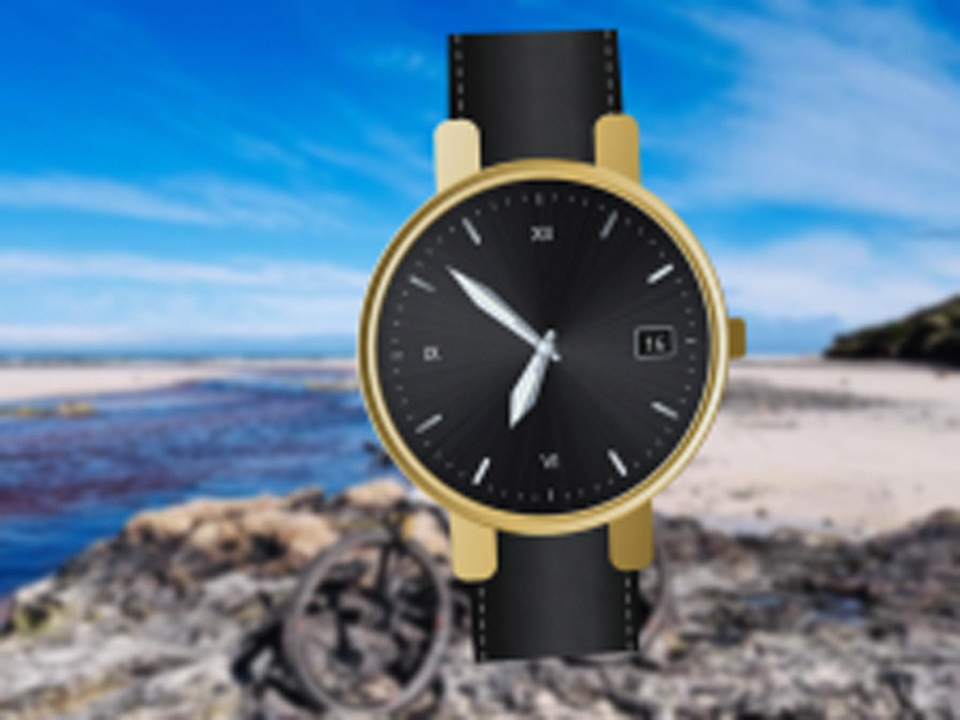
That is 6:52
